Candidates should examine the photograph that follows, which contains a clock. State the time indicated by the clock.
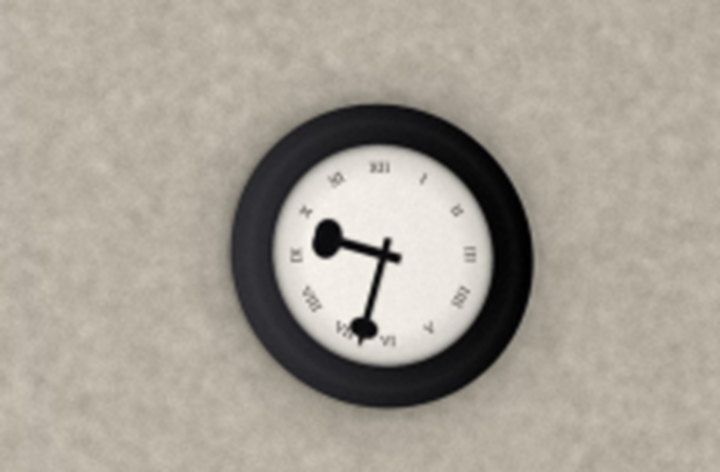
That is 9:33
